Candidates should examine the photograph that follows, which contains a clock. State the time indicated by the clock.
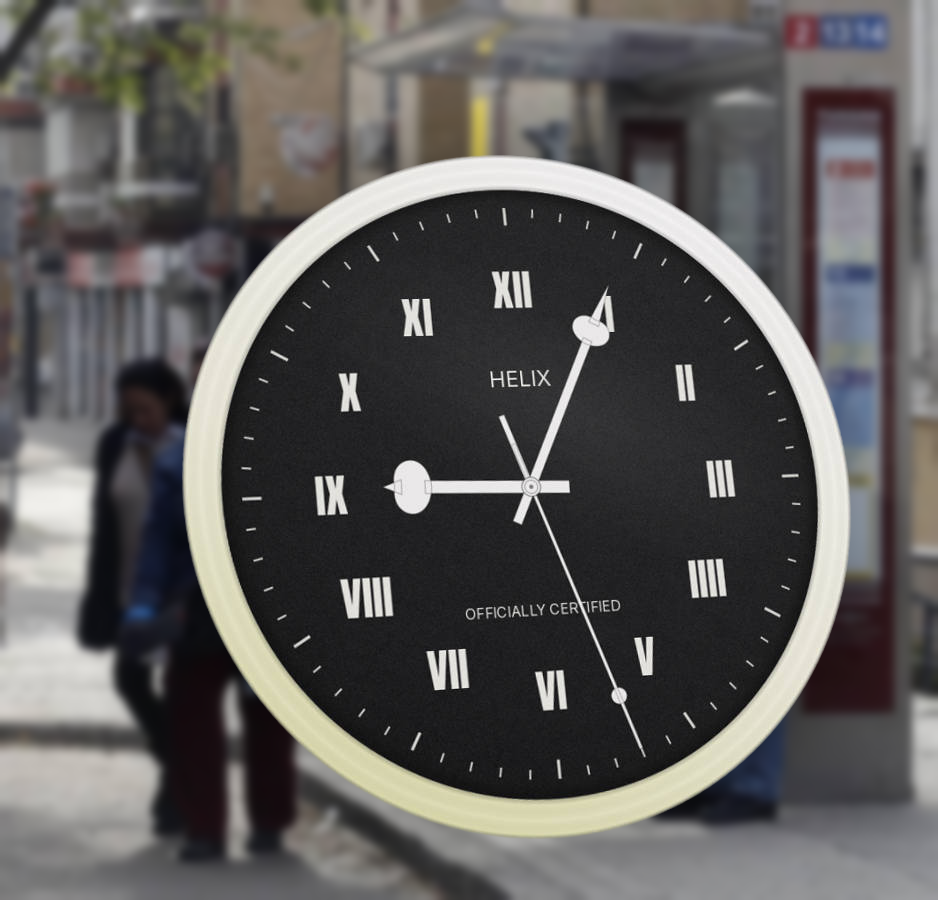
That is 9:04:27
